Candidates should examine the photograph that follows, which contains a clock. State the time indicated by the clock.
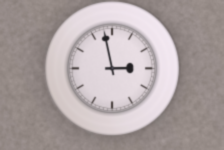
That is 2:58
